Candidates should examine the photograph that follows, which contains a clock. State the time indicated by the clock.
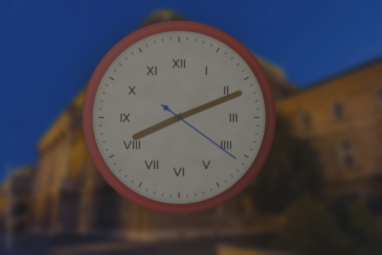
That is 8:11:21
